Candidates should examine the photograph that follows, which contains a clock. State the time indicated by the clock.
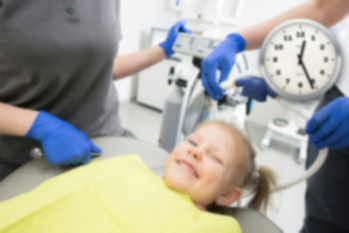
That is 12:26
